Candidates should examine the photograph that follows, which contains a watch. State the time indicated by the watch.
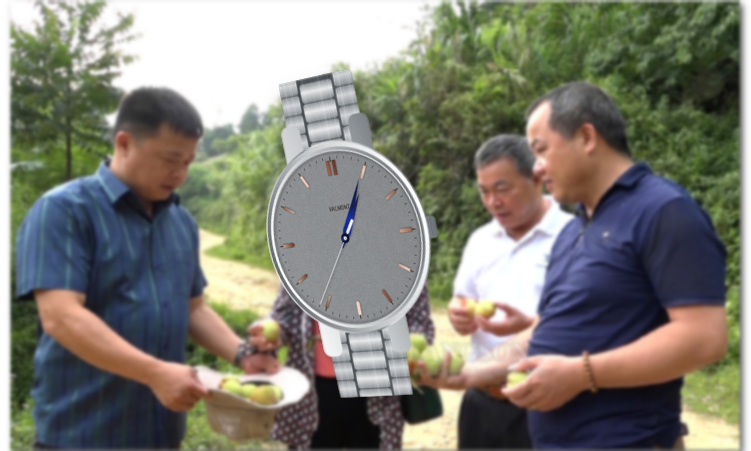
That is 1:04:36
